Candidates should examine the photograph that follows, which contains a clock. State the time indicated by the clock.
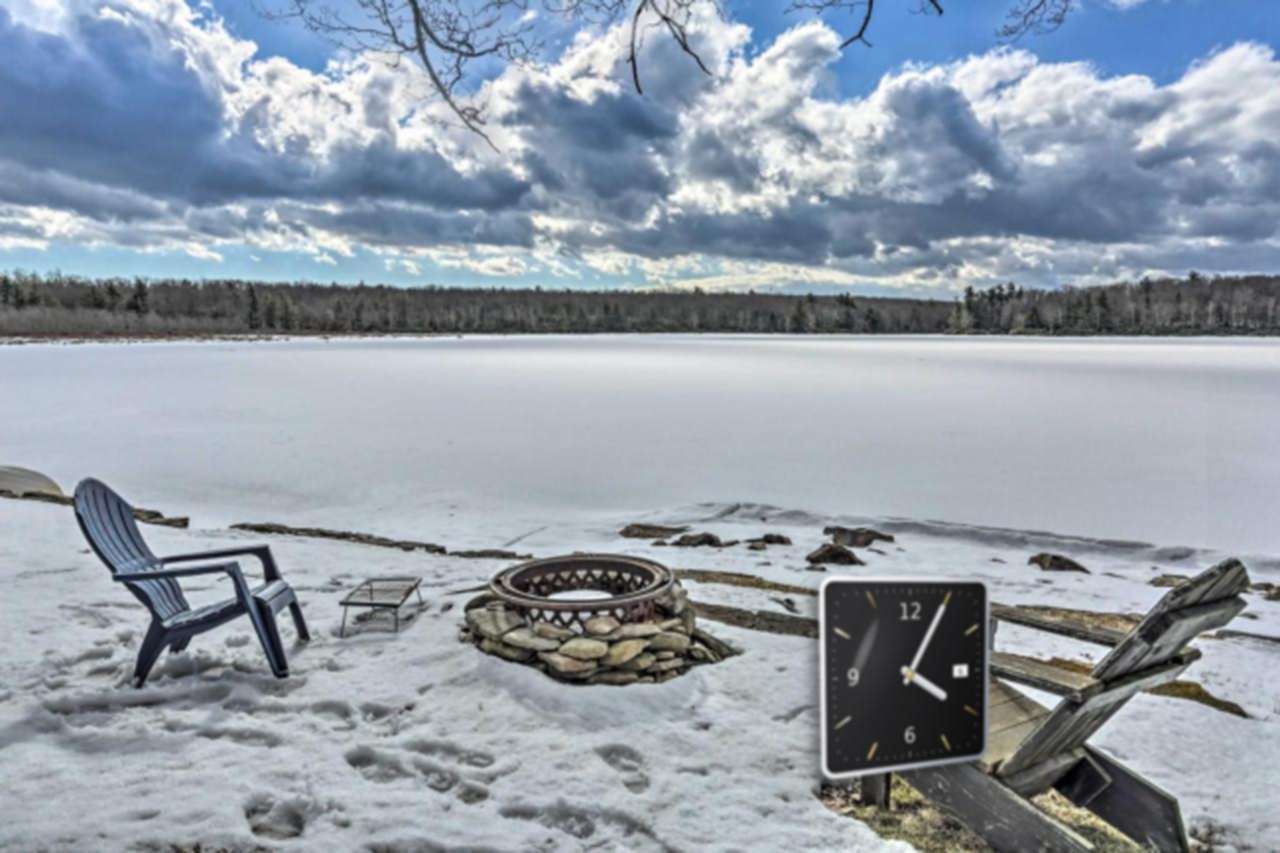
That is 4:05
